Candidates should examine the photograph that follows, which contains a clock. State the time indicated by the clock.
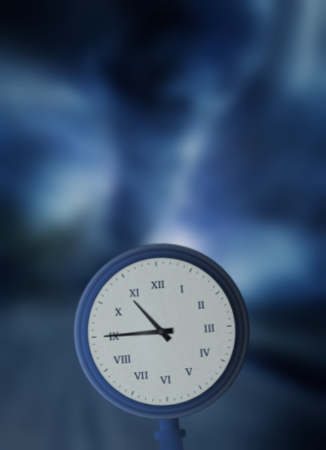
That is 10:45
